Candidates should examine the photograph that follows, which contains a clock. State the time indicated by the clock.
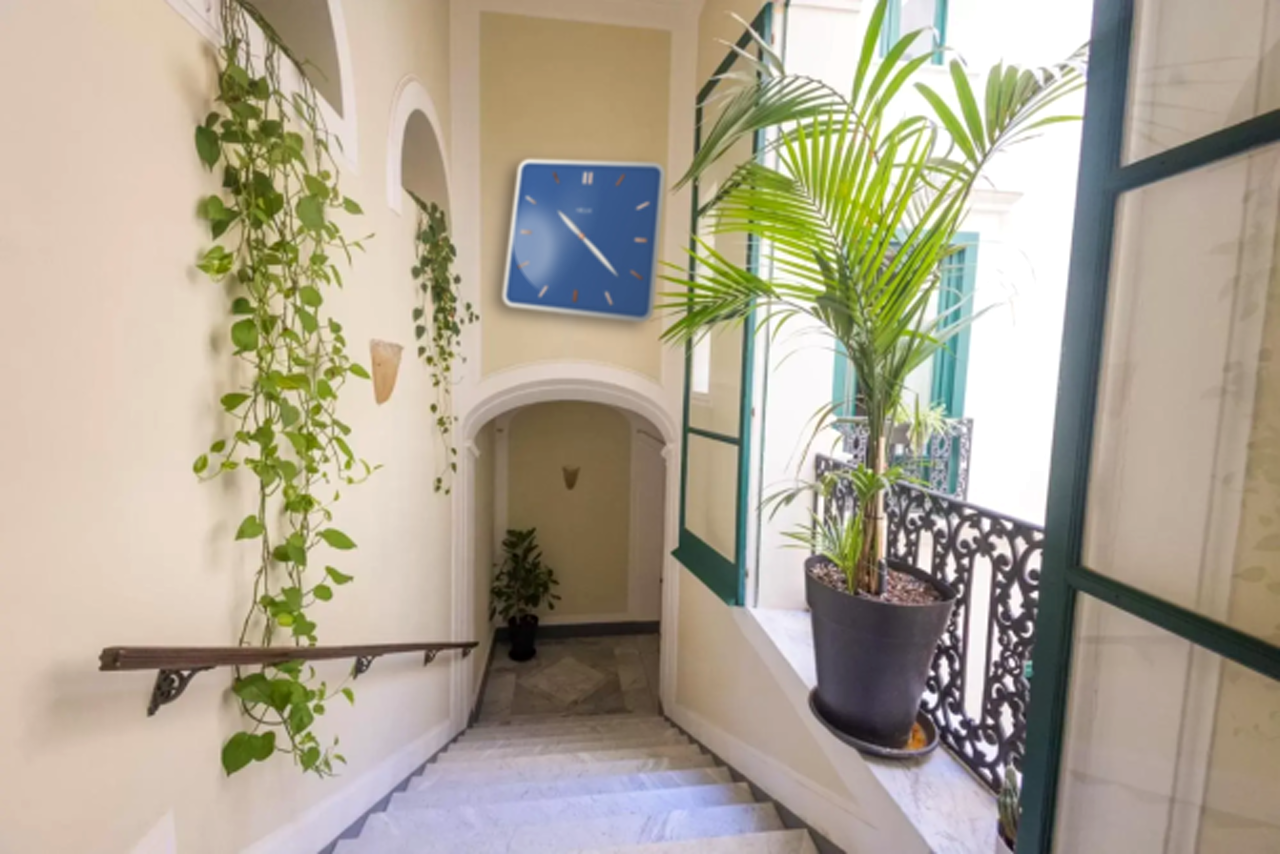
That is 10:22
